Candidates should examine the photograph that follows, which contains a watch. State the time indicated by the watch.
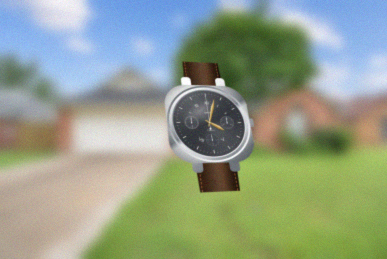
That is 4:03
